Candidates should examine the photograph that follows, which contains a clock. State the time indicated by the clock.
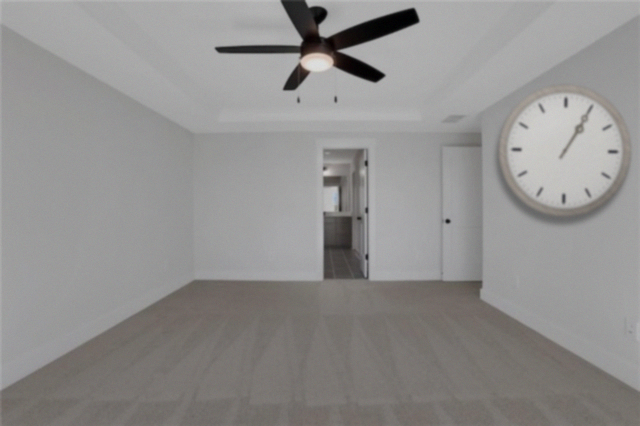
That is 1:05
